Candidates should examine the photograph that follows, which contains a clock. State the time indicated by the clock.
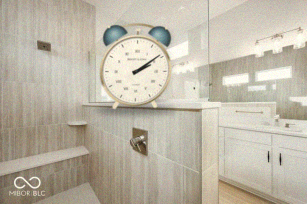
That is 2:09
